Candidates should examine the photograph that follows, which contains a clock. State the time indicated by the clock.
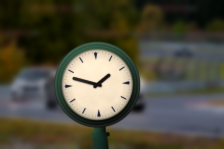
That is 1:48
